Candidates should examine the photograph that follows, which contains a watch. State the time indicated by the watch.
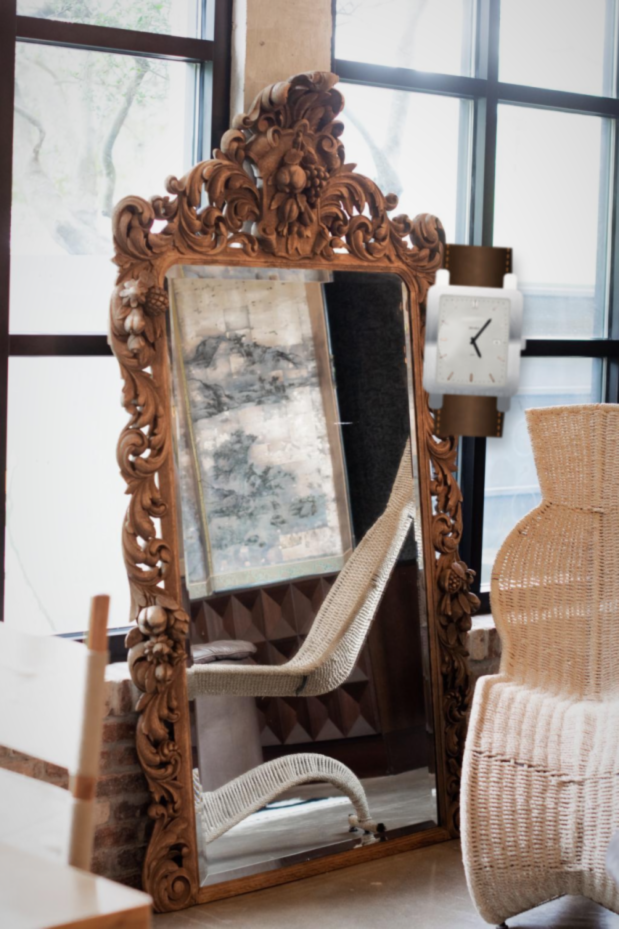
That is 5:06
